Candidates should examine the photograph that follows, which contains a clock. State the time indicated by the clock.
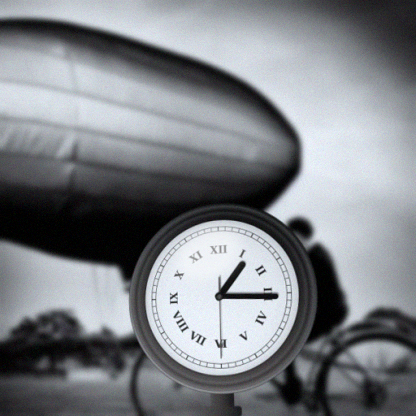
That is 1:15:30
